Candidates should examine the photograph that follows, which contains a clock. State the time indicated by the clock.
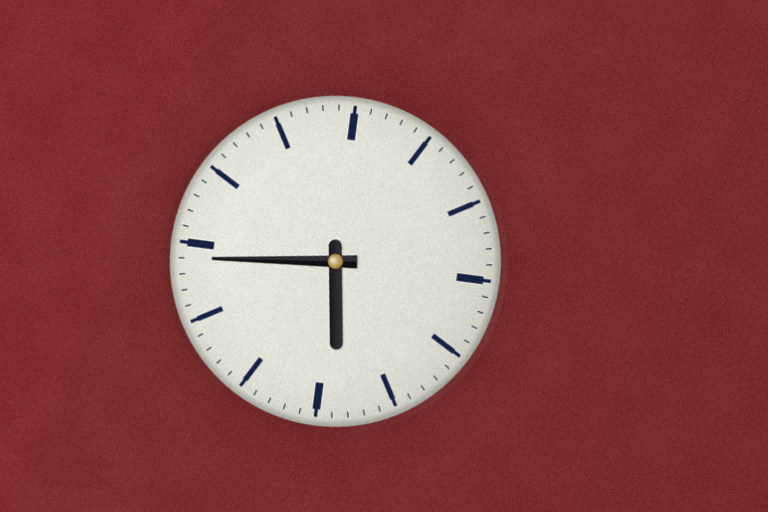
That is 5:44
